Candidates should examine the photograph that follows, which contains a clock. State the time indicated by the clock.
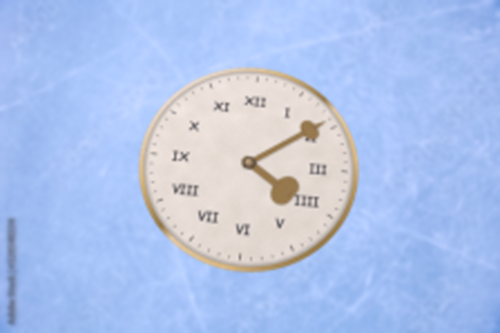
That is 4:09
